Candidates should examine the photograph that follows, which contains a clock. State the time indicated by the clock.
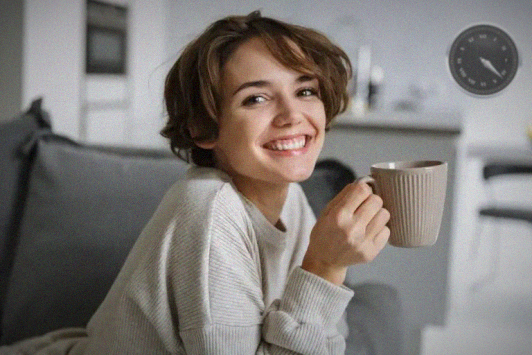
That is 4:22
